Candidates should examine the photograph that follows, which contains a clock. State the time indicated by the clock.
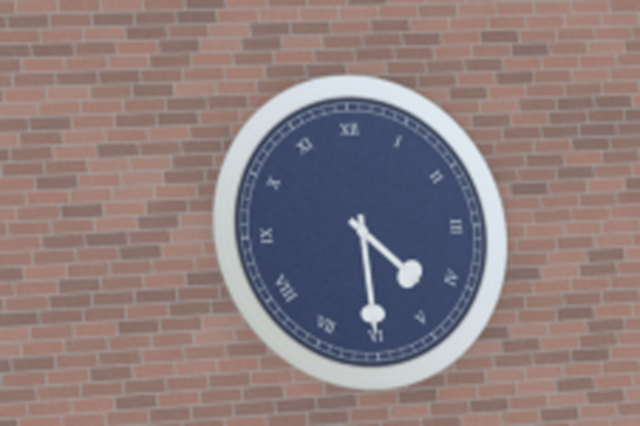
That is 4:30
